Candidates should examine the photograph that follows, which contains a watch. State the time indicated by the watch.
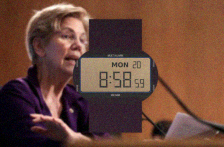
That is 8:58:59
